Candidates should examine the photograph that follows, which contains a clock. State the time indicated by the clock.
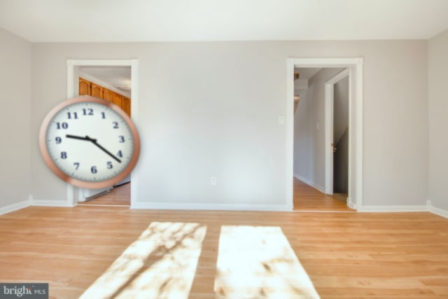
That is 9:22
